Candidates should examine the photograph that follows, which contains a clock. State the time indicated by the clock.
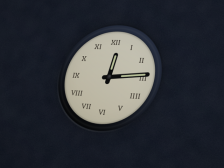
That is 12:14
